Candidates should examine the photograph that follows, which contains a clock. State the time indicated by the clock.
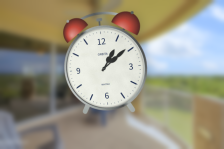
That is 1:09
